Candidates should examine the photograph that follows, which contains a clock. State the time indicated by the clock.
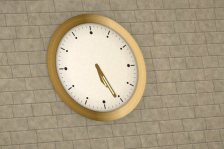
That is 5:26
